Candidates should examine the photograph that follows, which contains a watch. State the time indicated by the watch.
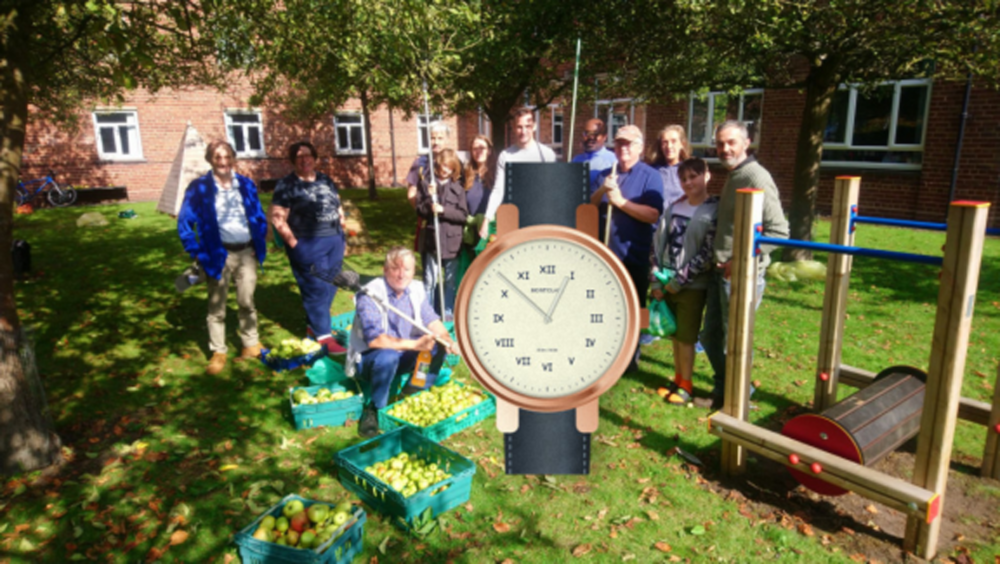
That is 12:52
